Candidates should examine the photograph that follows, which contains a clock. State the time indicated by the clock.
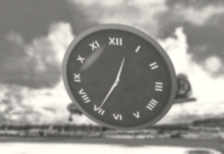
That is 12:35
